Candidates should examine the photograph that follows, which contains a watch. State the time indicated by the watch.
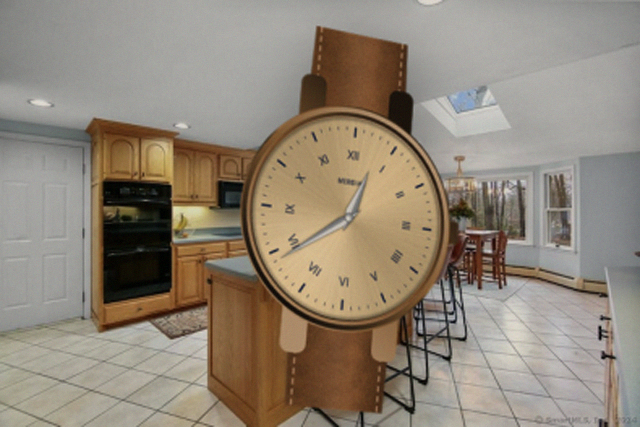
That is 12:39
